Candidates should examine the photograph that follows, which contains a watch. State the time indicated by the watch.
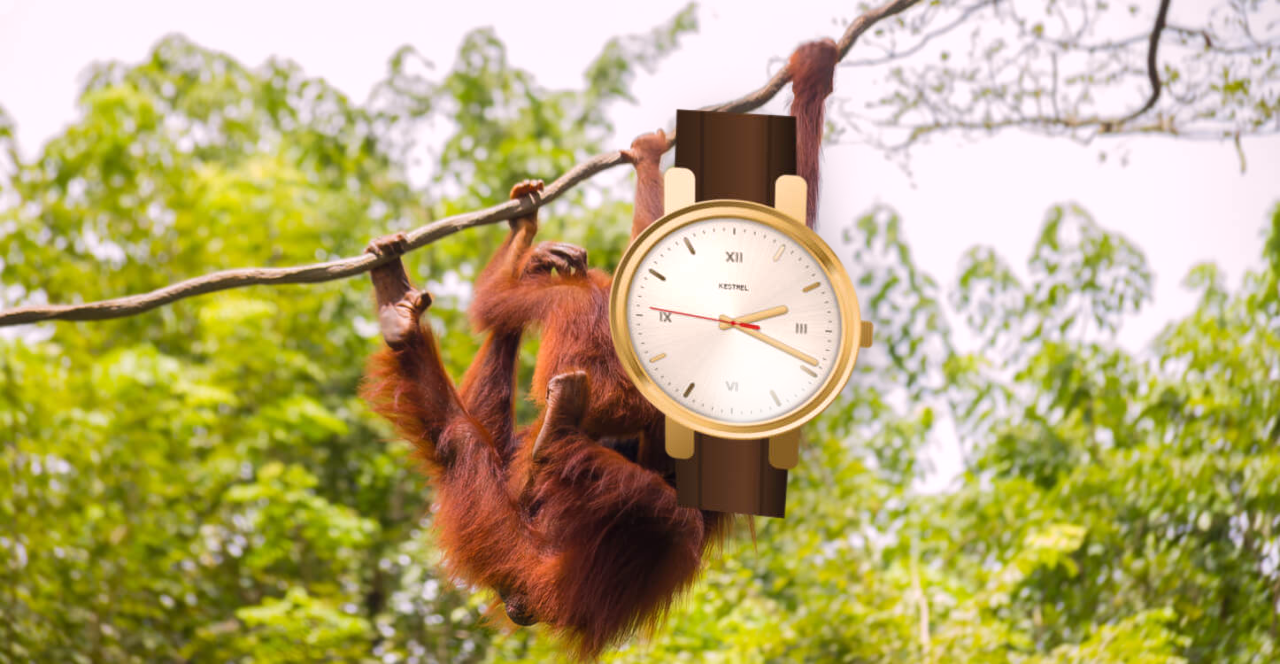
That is 2:18:46
